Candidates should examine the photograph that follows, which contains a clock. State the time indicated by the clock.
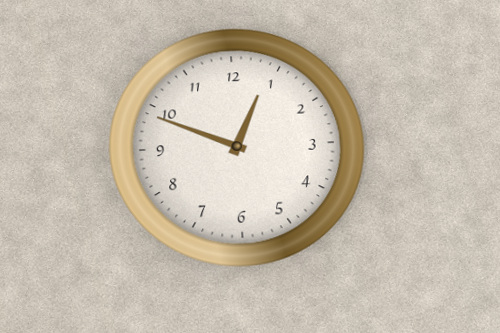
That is 12:49
